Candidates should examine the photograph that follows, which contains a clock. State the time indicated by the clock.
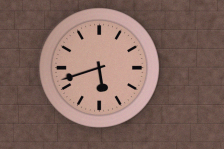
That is 5:42
